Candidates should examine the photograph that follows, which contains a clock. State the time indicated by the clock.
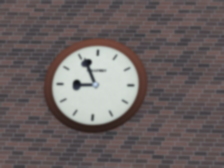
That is 8:56
